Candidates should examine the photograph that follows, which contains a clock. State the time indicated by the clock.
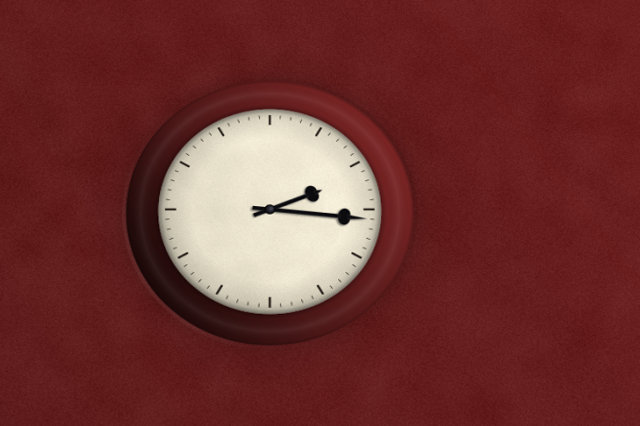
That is 2:16
